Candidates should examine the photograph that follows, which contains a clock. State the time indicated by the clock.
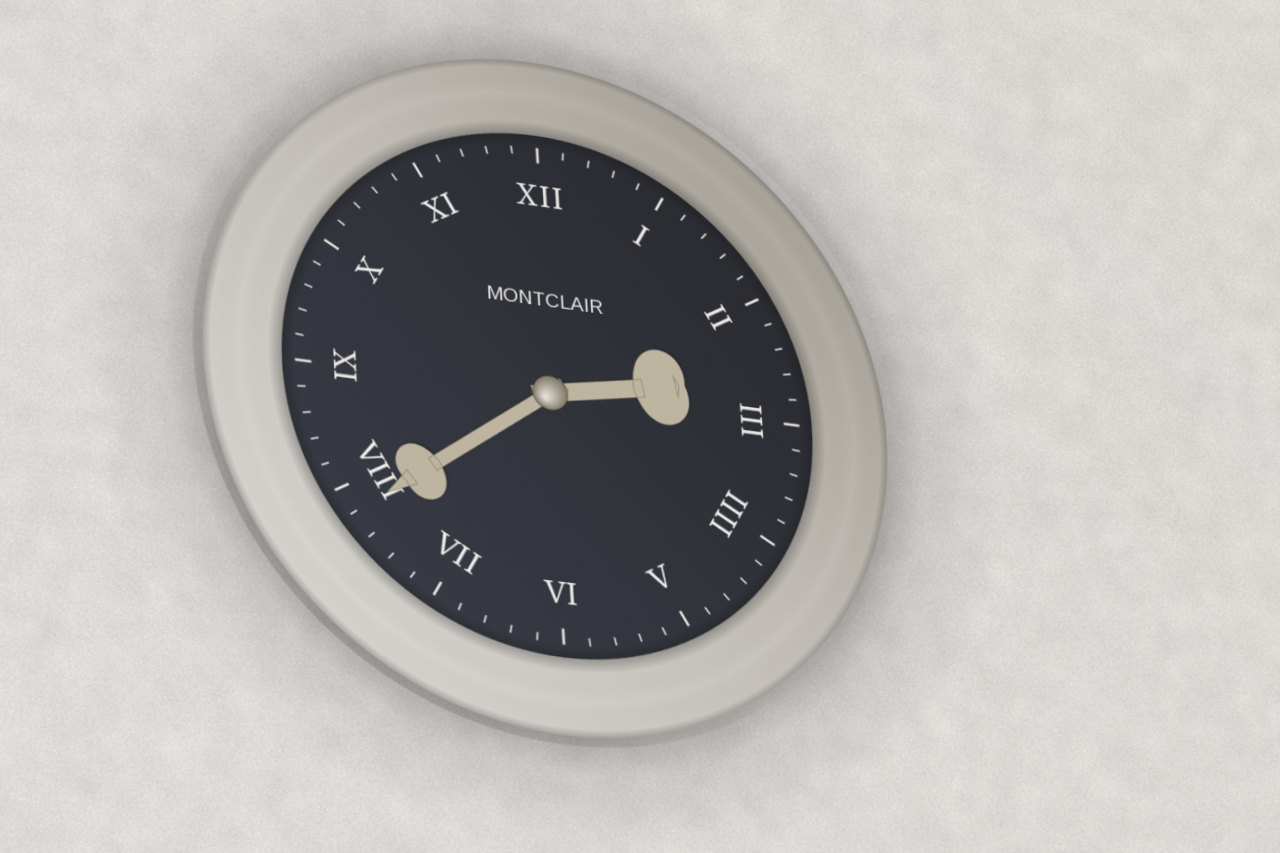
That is 2:39
